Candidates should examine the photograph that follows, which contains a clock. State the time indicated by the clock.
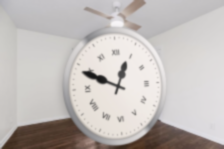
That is 12:49
